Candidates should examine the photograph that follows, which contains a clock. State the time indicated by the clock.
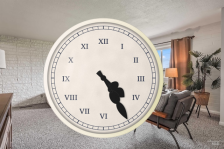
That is 4:25
